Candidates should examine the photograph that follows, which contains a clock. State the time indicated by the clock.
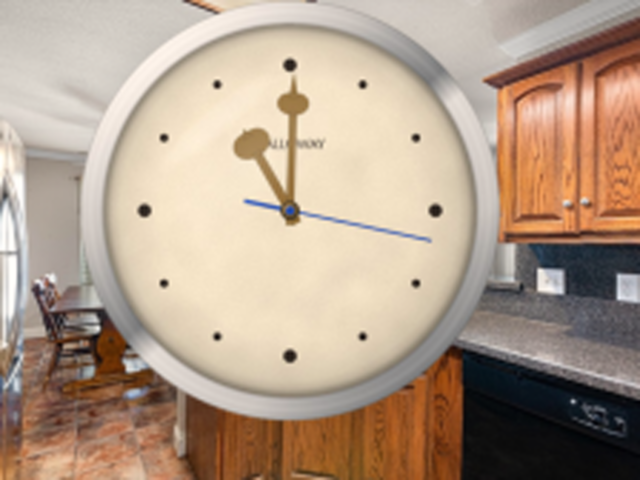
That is 11:00:17
